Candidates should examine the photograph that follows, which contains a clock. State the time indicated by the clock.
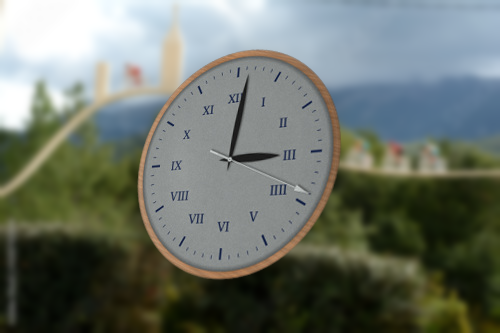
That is 3:01:19
